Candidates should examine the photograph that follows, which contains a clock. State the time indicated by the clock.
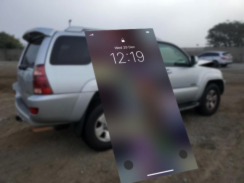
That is 12:19
